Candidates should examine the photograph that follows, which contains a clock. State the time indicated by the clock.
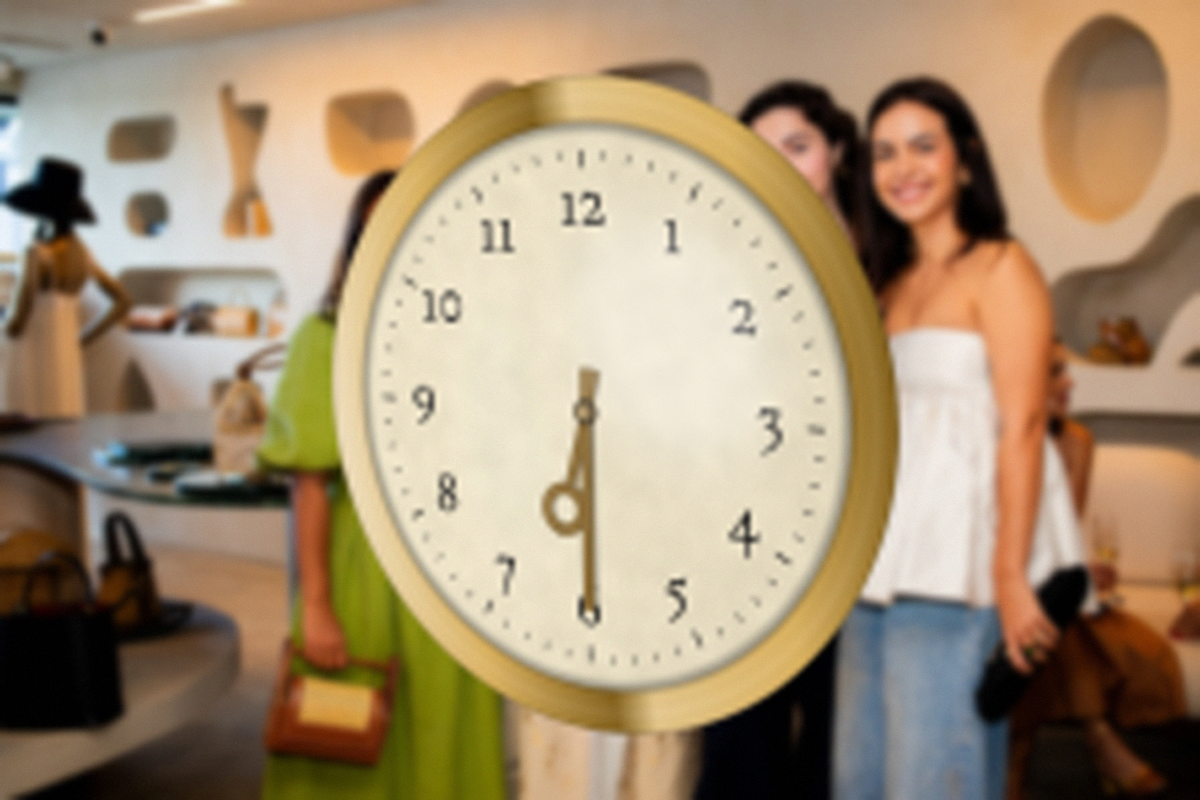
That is 6:30
